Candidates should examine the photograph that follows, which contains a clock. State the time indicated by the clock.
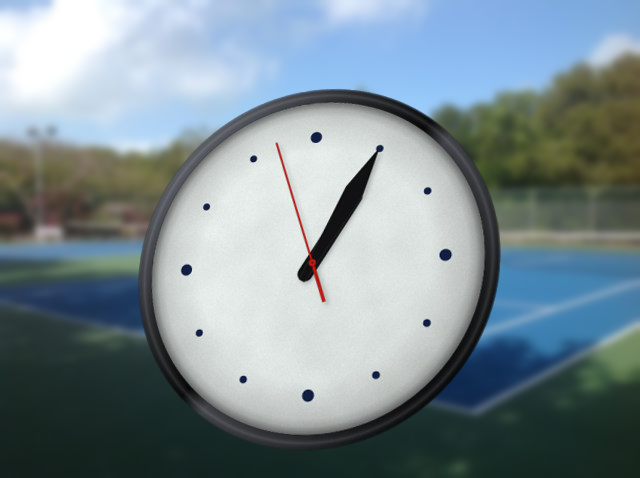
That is 1:04:57
